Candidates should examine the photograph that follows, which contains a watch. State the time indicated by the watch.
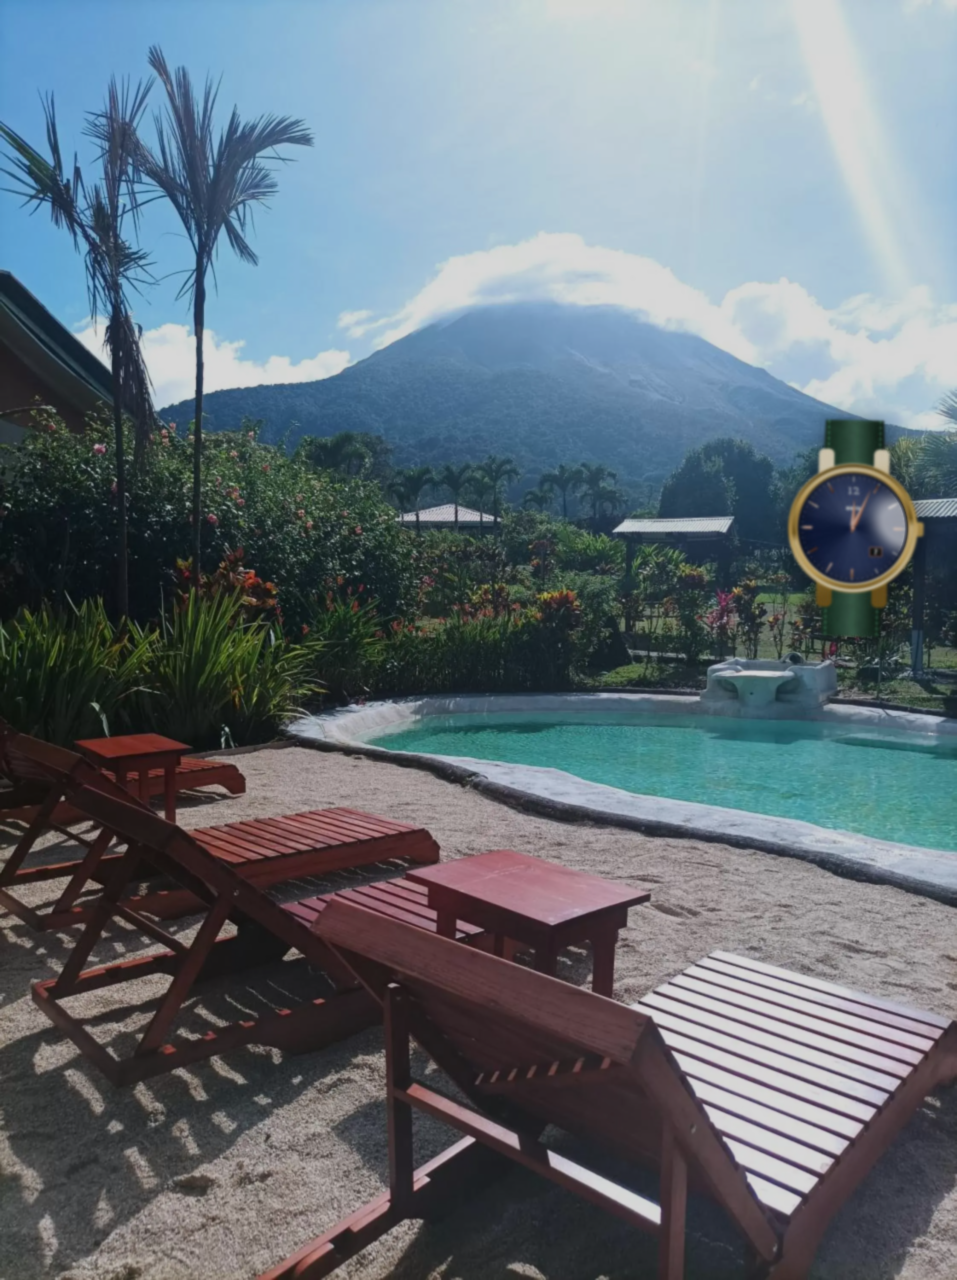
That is 12:04
